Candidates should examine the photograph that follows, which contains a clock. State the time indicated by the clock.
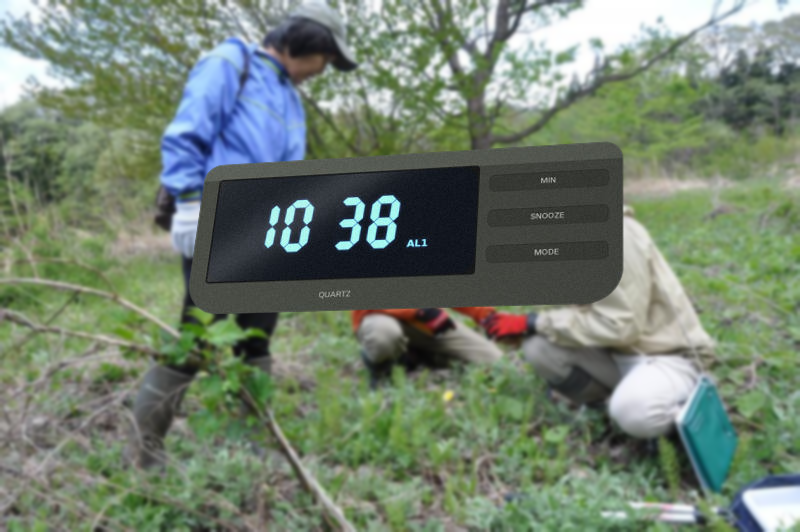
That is 10:38
